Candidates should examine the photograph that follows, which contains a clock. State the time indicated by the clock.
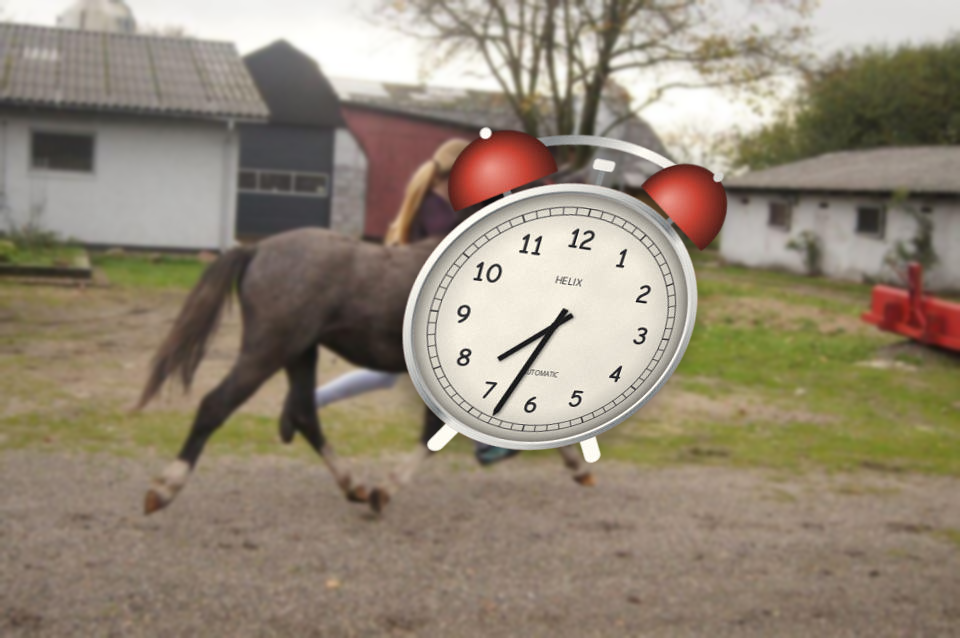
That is 7:33
